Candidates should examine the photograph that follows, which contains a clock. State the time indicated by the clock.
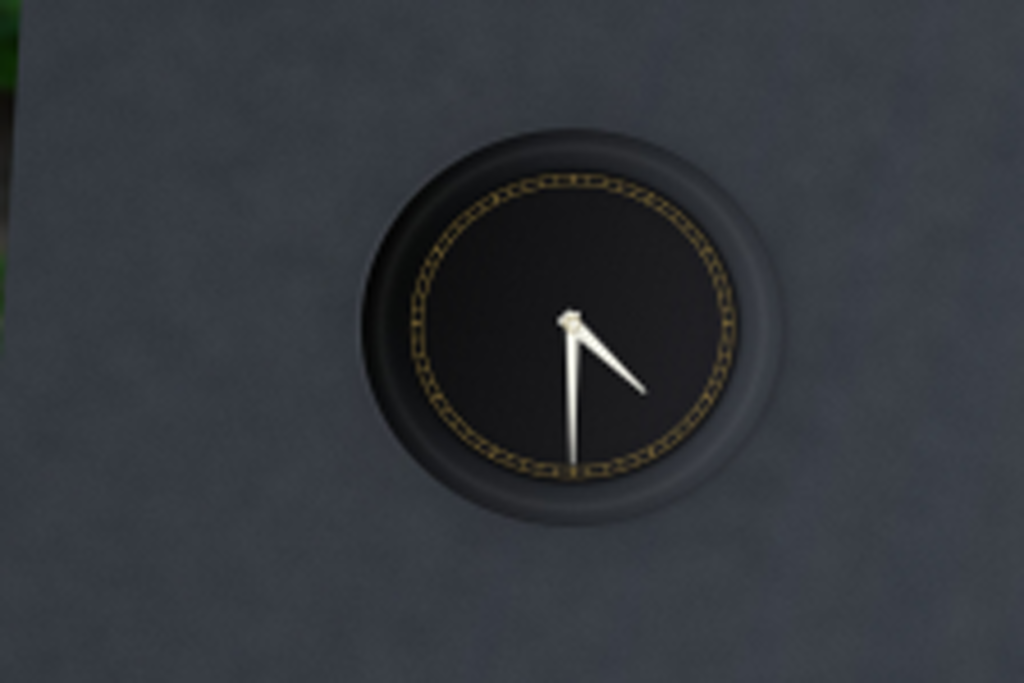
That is 4:30
